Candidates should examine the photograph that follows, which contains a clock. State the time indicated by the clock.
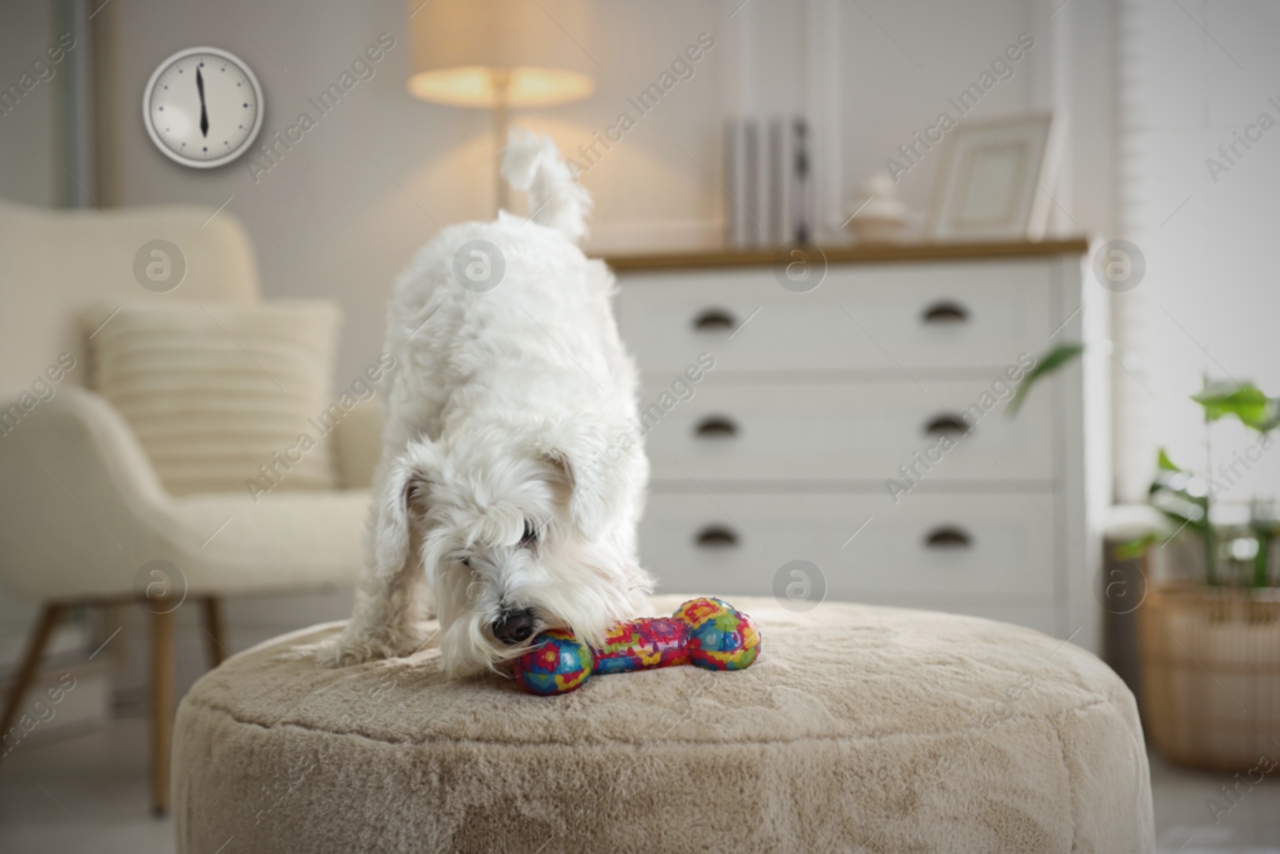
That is 5:59
